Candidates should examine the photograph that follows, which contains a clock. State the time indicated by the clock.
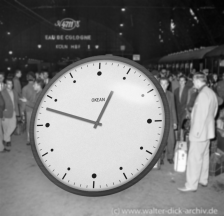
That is 12:48
